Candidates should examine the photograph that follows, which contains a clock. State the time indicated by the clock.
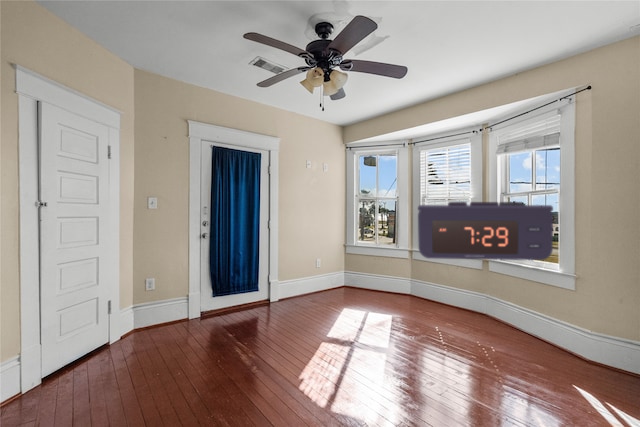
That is 7:29
